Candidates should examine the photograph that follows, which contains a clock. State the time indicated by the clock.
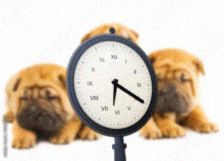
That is 6:20
